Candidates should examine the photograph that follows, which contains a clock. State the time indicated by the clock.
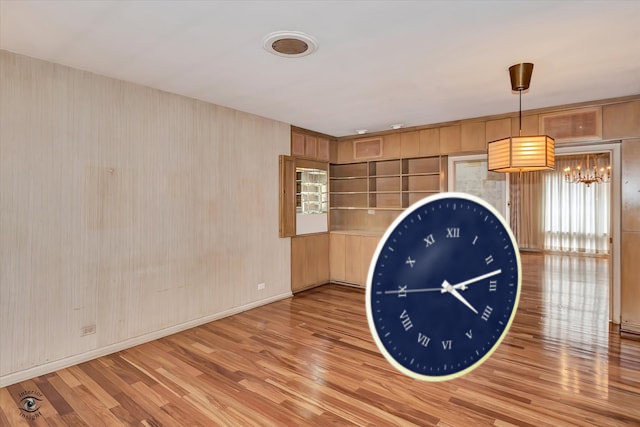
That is 4:12:45
